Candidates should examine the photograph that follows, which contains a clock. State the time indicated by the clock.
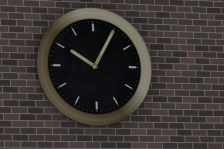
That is 10:05
